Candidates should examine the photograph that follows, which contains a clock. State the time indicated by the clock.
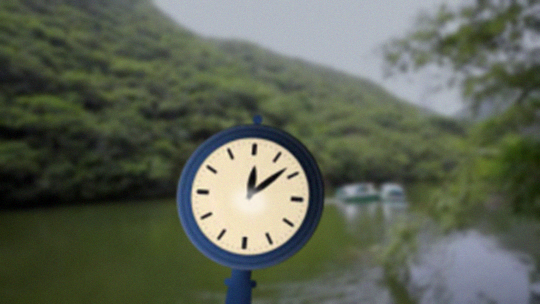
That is 12:08
